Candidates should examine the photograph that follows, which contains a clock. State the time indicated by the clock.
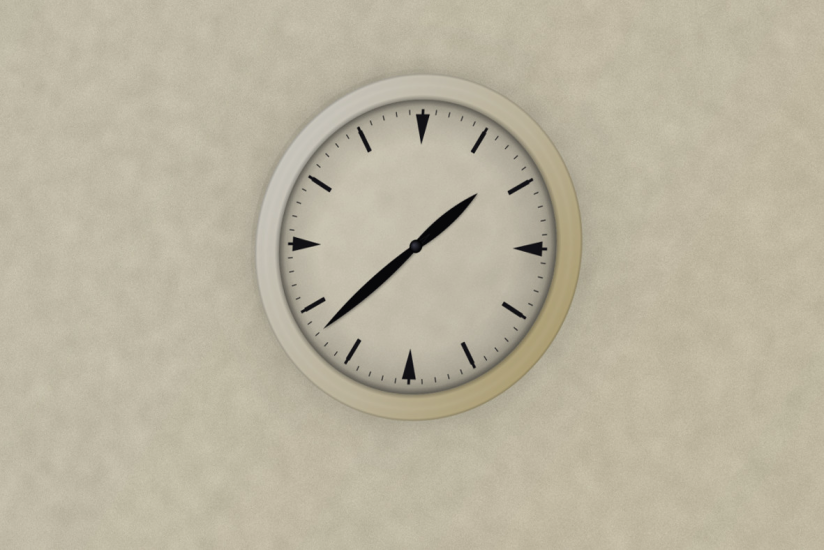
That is 1:38
